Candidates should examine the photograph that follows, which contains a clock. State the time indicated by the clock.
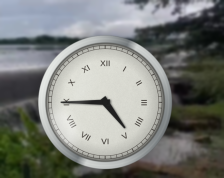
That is 4:45
